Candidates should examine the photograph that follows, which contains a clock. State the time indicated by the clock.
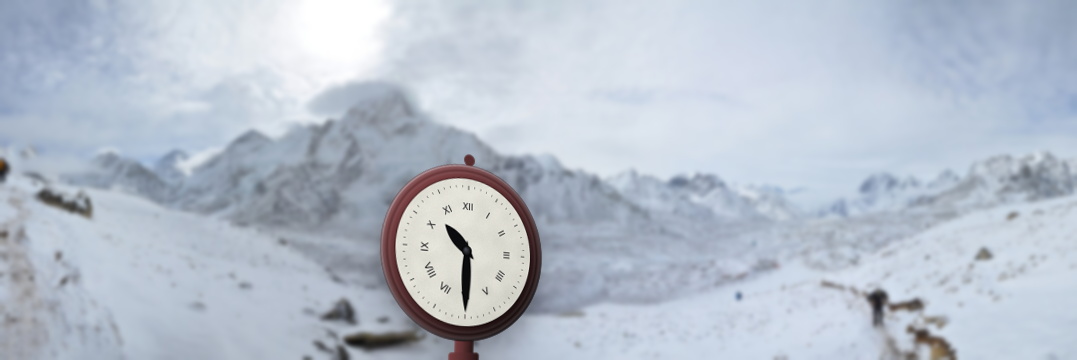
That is 10:30
